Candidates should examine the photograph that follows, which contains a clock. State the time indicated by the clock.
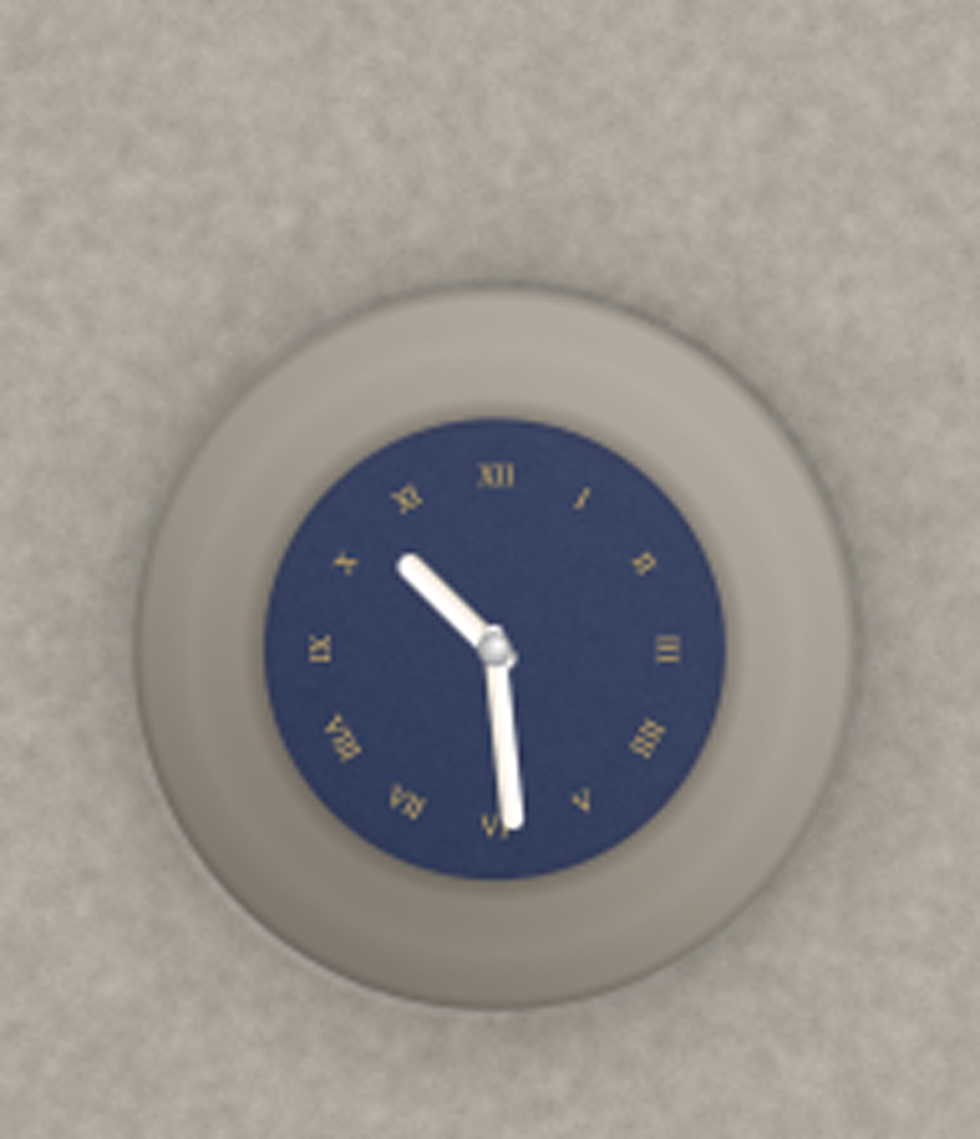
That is 10:29
